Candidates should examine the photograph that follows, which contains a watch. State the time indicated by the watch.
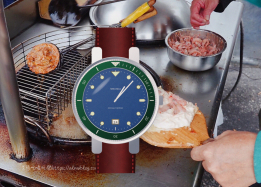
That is 1:07
